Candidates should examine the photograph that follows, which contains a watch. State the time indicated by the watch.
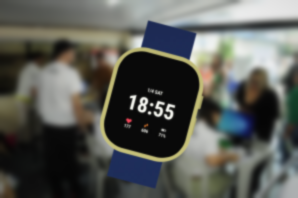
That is 18:55
